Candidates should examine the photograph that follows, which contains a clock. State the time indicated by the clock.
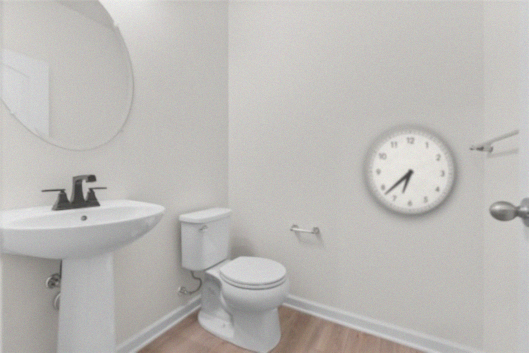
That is 6:38
